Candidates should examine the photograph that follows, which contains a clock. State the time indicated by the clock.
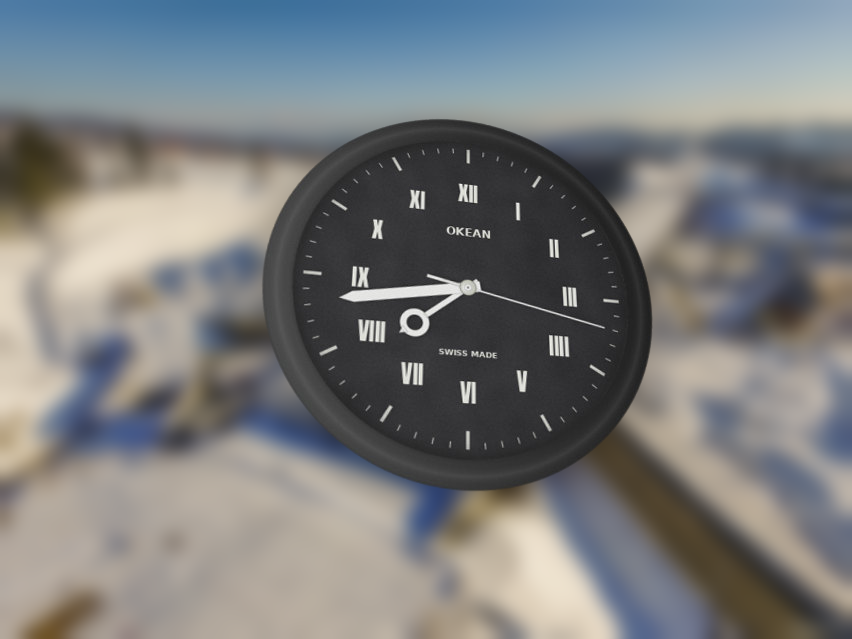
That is 7:43:17
